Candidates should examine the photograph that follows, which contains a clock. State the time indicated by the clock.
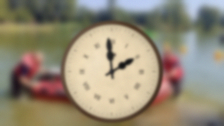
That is 1:59
